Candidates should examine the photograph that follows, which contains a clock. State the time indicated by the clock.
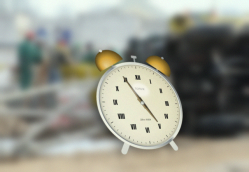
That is 4:55
